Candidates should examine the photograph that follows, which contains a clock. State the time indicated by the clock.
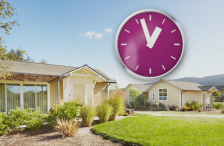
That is 12:57
